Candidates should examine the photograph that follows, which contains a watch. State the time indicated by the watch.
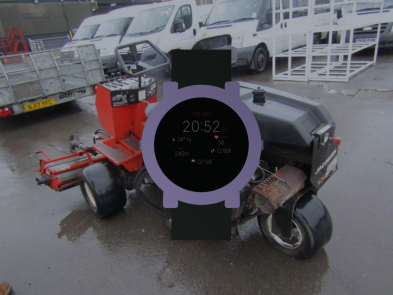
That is 20:52
